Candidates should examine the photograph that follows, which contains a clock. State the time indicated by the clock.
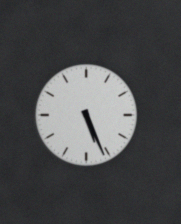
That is 5:26
